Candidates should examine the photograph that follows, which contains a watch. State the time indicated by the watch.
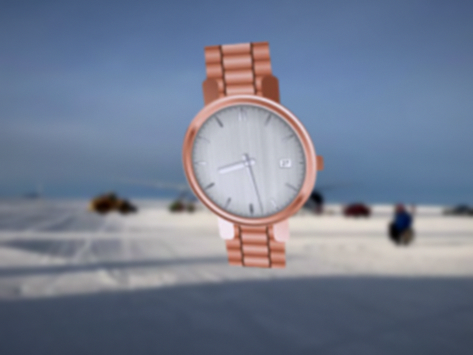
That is 8:28
